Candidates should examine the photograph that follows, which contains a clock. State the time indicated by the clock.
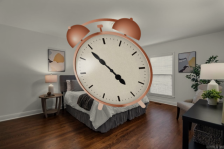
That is 4:54
